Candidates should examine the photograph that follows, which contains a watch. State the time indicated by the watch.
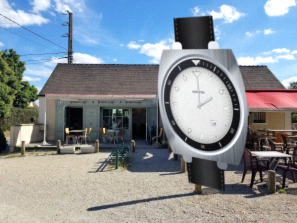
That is 2:00
